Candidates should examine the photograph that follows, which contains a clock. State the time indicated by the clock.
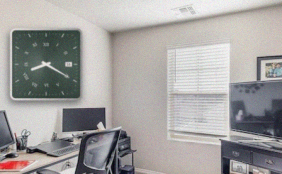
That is 8:20
